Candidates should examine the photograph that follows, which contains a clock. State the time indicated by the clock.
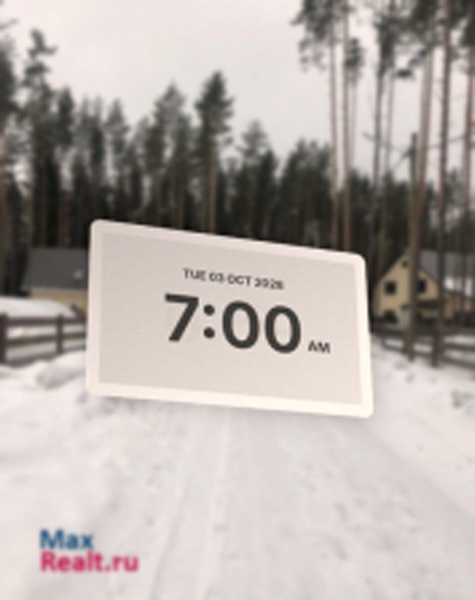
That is 7:00
